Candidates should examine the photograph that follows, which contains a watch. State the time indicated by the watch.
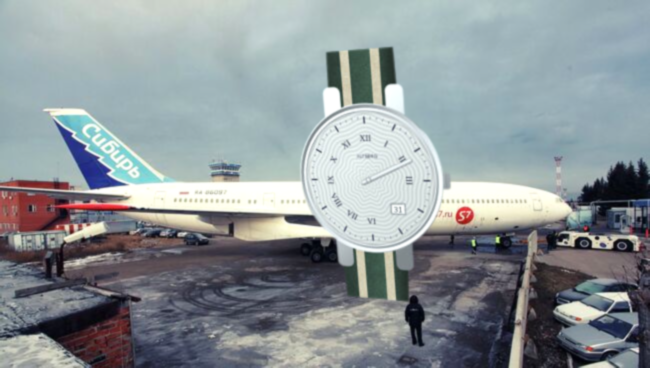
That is 2:11
